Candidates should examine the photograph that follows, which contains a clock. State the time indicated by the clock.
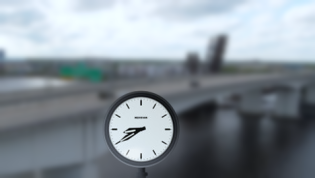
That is 8:40
